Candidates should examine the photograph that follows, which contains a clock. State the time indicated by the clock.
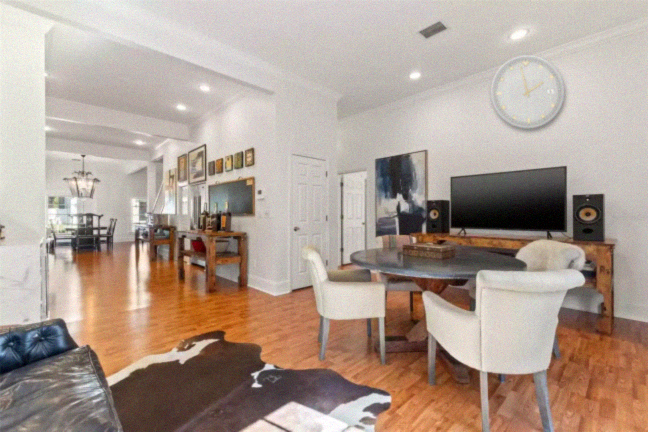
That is 1:58
